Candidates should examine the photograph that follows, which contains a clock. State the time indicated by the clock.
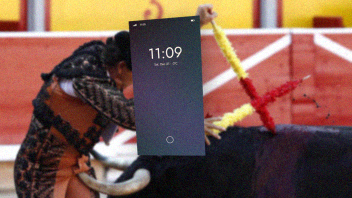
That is 11:09
